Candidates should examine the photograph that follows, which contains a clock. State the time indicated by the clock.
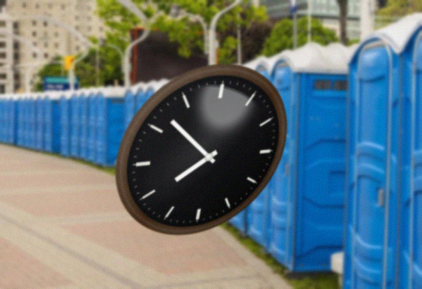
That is 7:52
